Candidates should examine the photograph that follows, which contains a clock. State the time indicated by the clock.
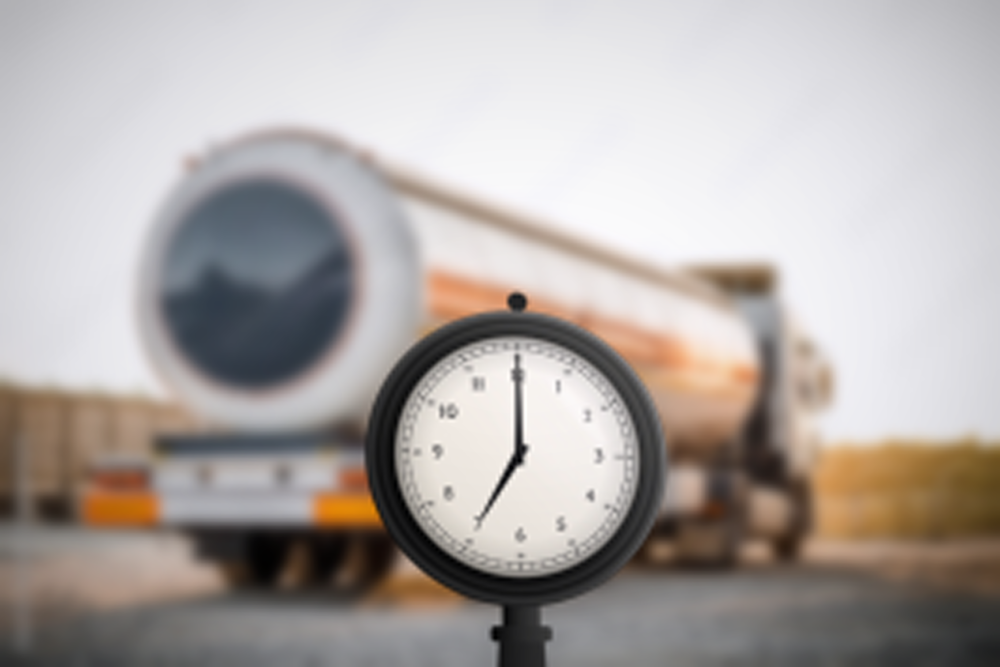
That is 7:00
